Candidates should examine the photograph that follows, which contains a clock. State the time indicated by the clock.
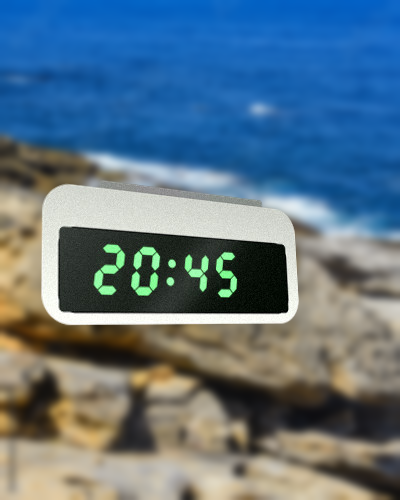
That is 20:45
